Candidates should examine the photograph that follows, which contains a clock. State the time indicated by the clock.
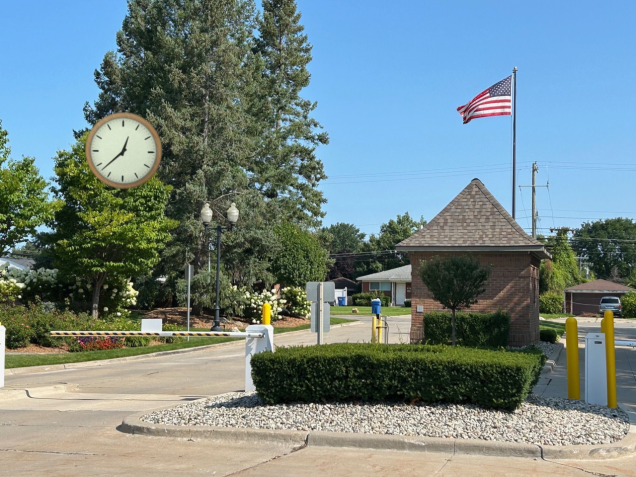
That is 12:38
